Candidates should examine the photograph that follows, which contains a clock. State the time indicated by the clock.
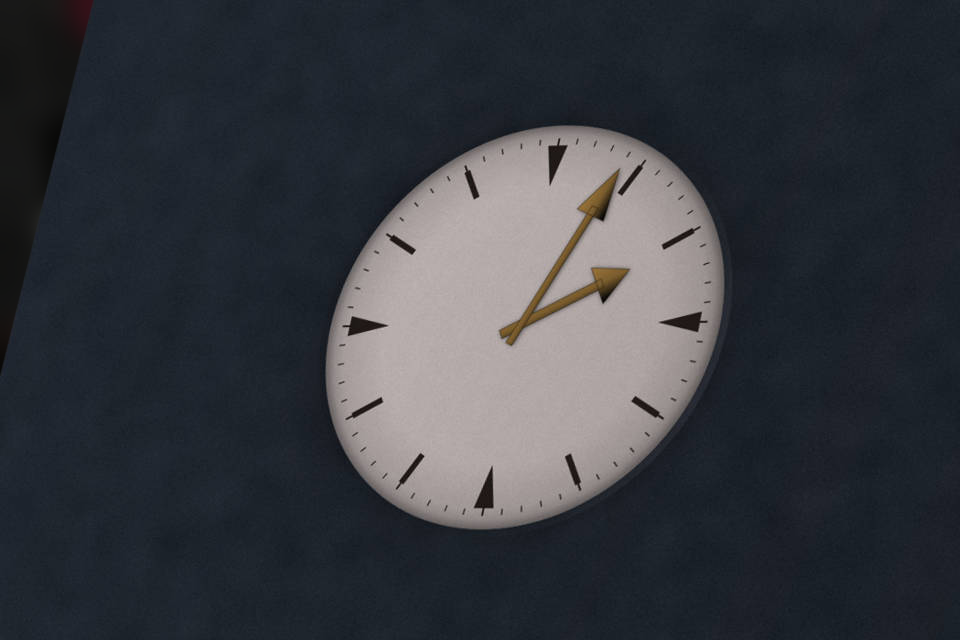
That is 2:04
